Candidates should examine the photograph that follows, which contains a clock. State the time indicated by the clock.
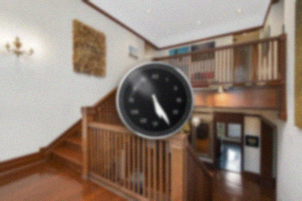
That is 5:25
